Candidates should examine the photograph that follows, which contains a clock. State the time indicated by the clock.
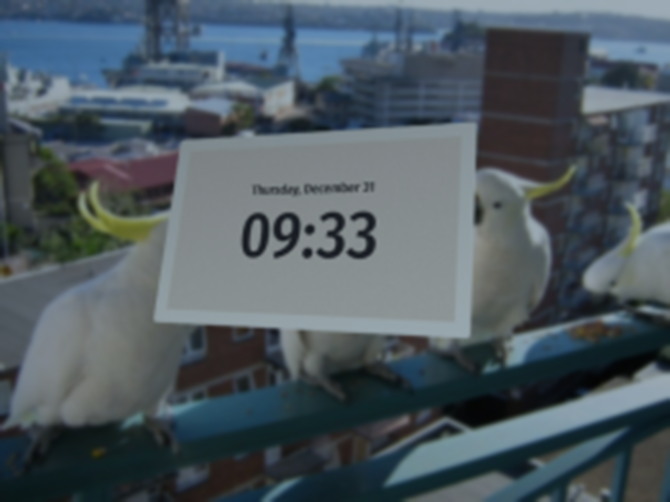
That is 9:33
